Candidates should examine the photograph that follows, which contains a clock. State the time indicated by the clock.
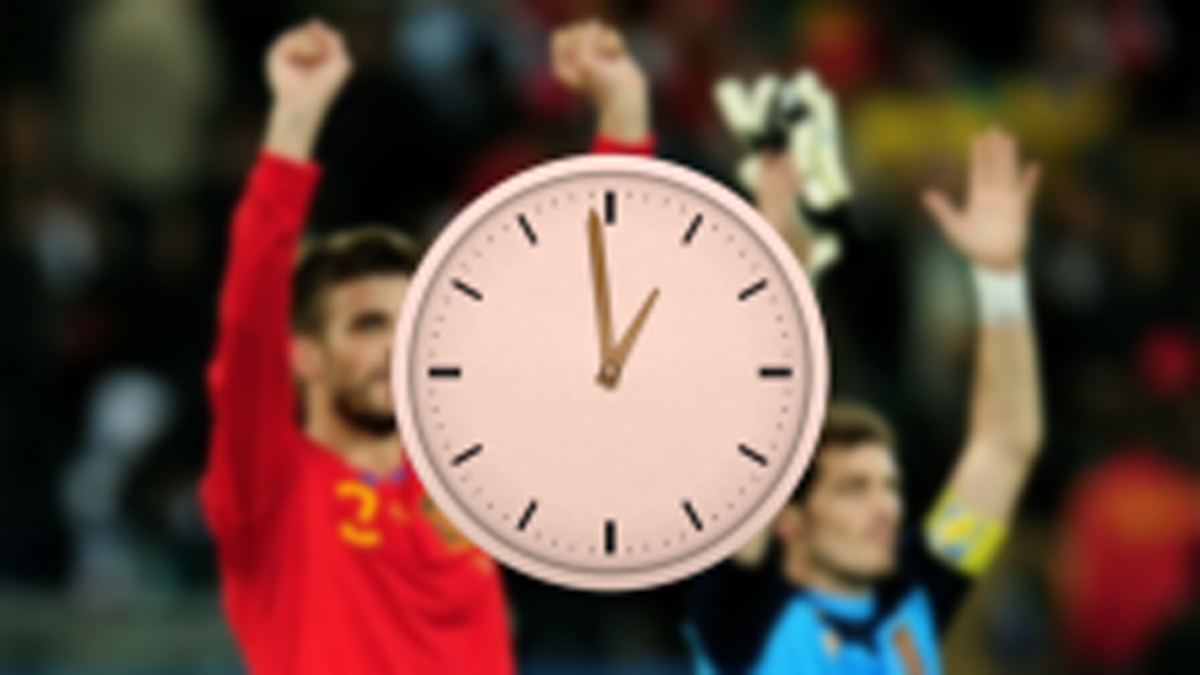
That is 12:59
